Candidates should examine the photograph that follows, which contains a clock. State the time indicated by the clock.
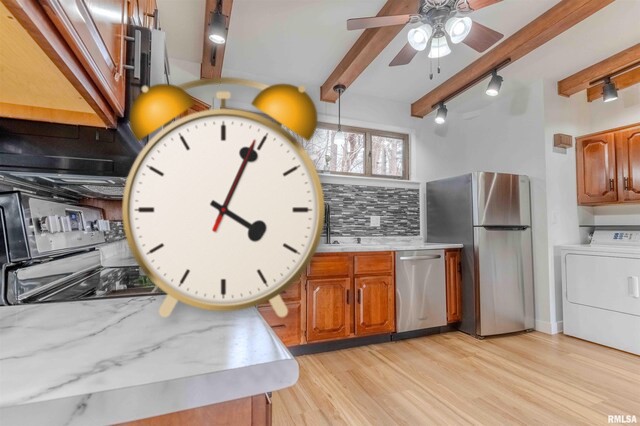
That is 4:04:04
